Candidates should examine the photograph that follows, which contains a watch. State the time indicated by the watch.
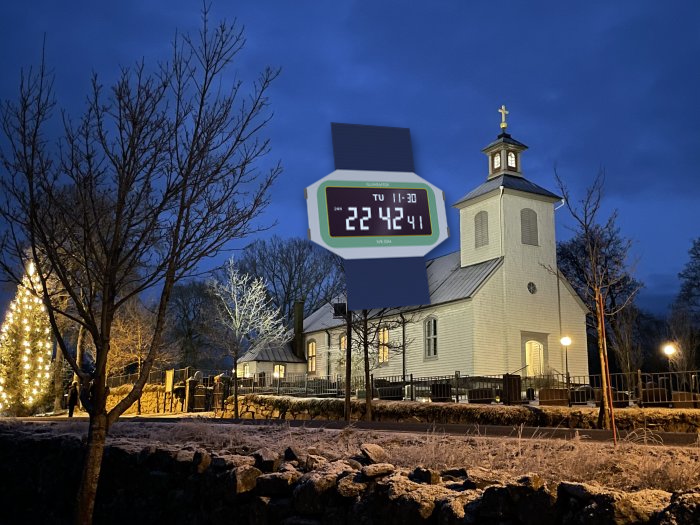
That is 22:42:41
